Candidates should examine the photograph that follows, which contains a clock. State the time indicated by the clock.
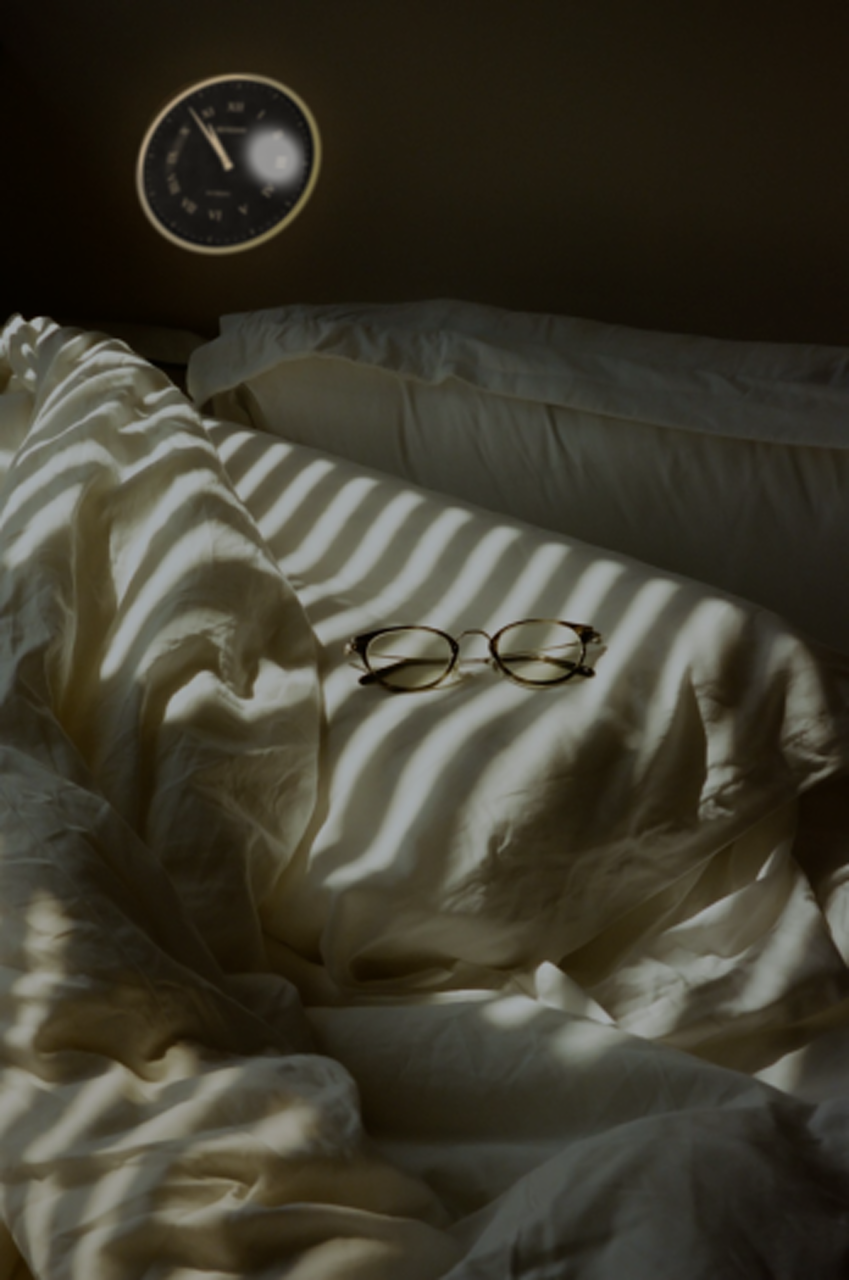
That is 10:53
